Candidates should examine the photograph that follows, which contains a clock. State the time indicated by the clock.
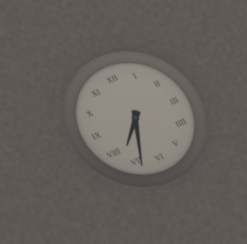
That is 7:34
